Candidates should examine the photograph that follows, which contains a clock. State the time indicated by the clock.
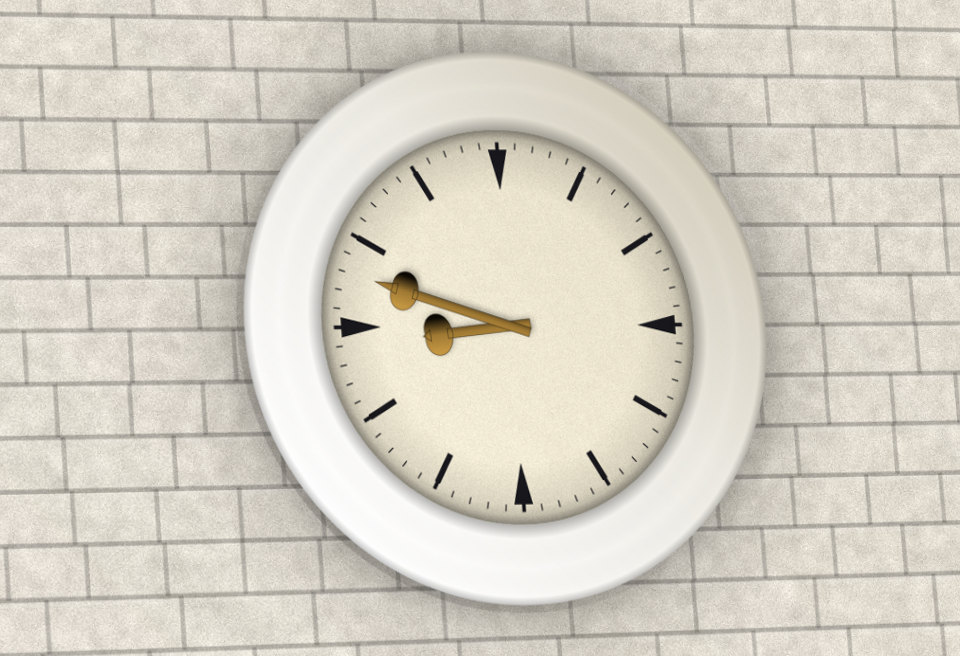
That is 8:48
